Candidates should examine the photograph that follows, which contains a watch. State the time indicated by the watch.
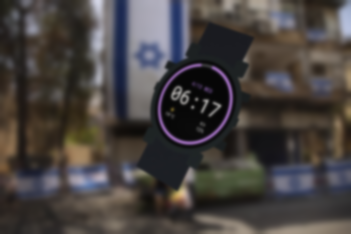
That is 6:17
